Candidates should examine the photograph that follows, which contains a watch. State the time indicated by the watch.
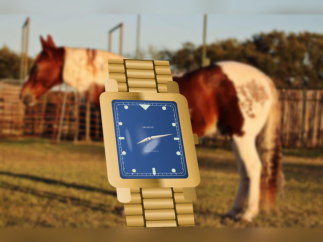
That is 8:13
